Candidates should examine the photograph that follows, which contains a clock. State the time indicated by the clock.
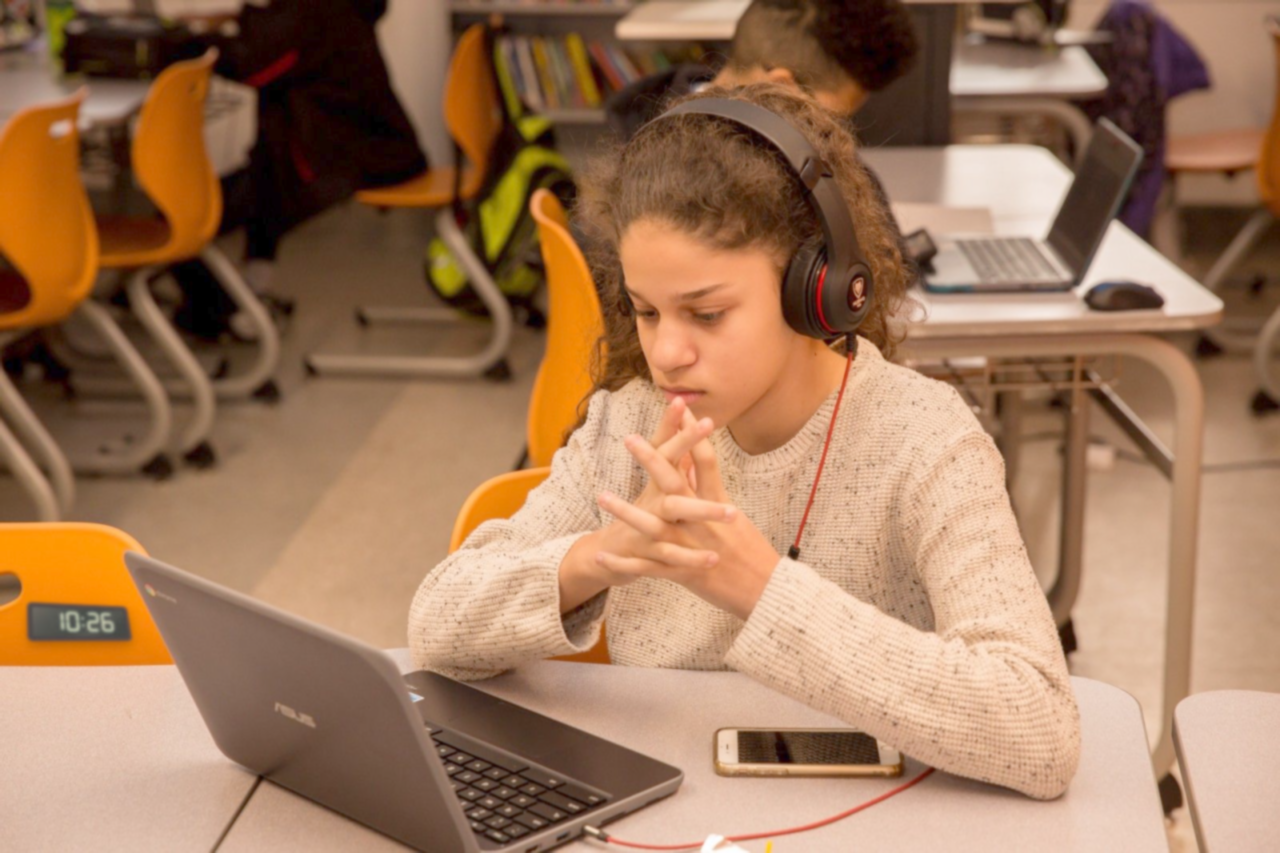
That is 10:26
